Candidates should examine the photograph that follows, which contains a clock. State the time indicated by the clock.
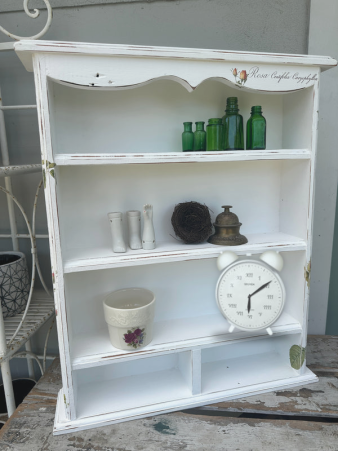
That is 6:09
